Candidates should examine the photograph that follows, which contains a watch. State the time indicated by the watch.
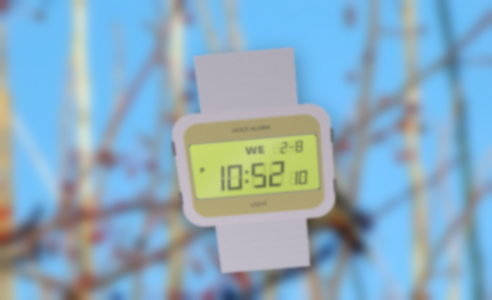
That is 10:52:10
